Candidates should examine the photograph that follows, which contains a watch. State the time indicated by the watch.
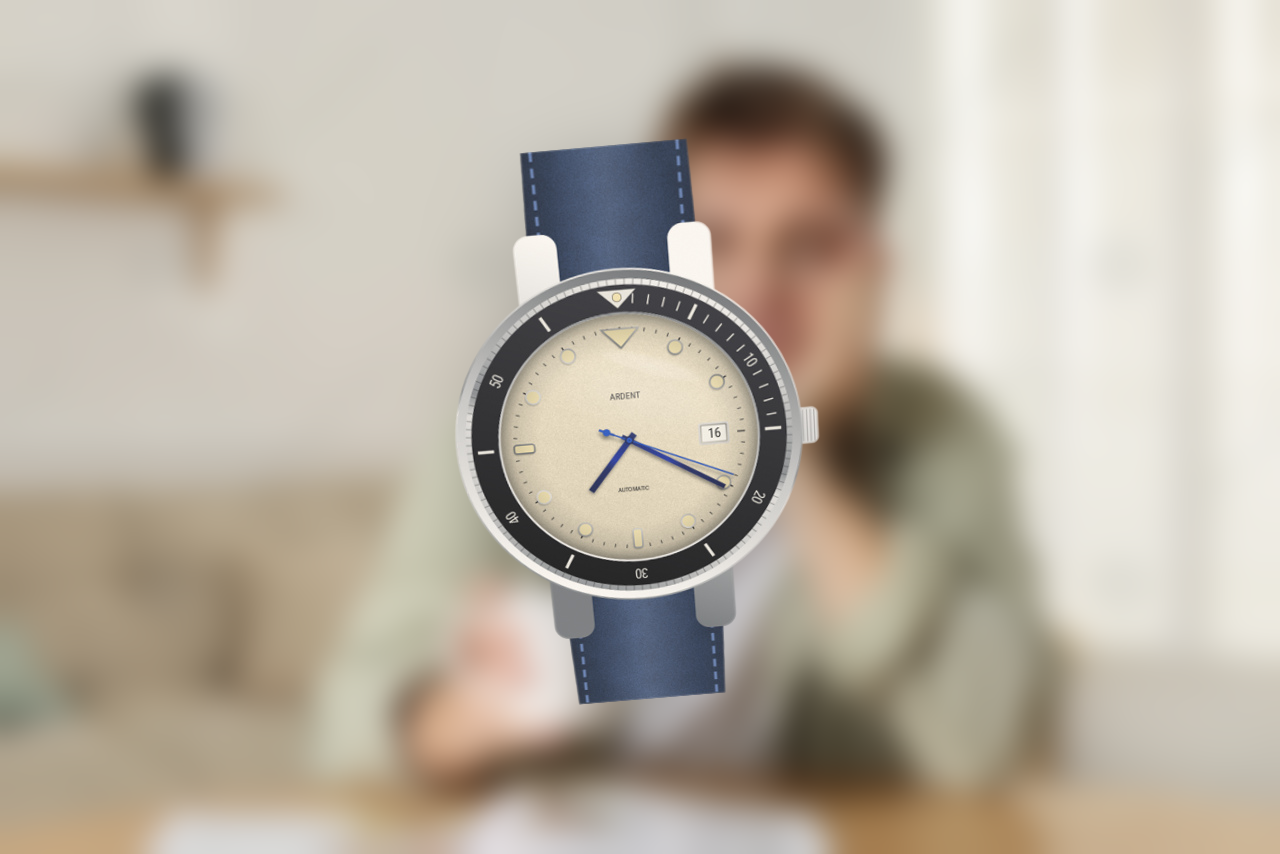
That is 7:20:19
